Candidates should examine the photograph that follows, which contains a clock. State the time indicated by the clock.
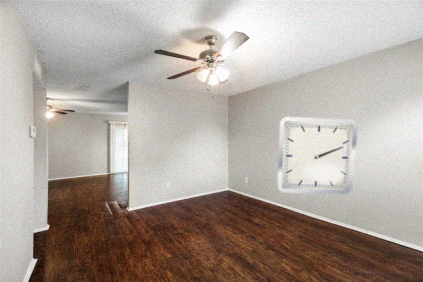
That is 2:11
